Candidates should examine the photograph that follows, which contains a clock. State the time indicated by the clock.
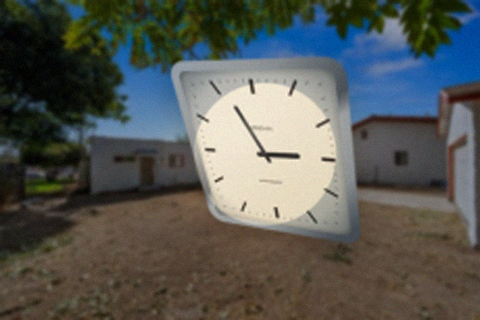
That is 2:56
